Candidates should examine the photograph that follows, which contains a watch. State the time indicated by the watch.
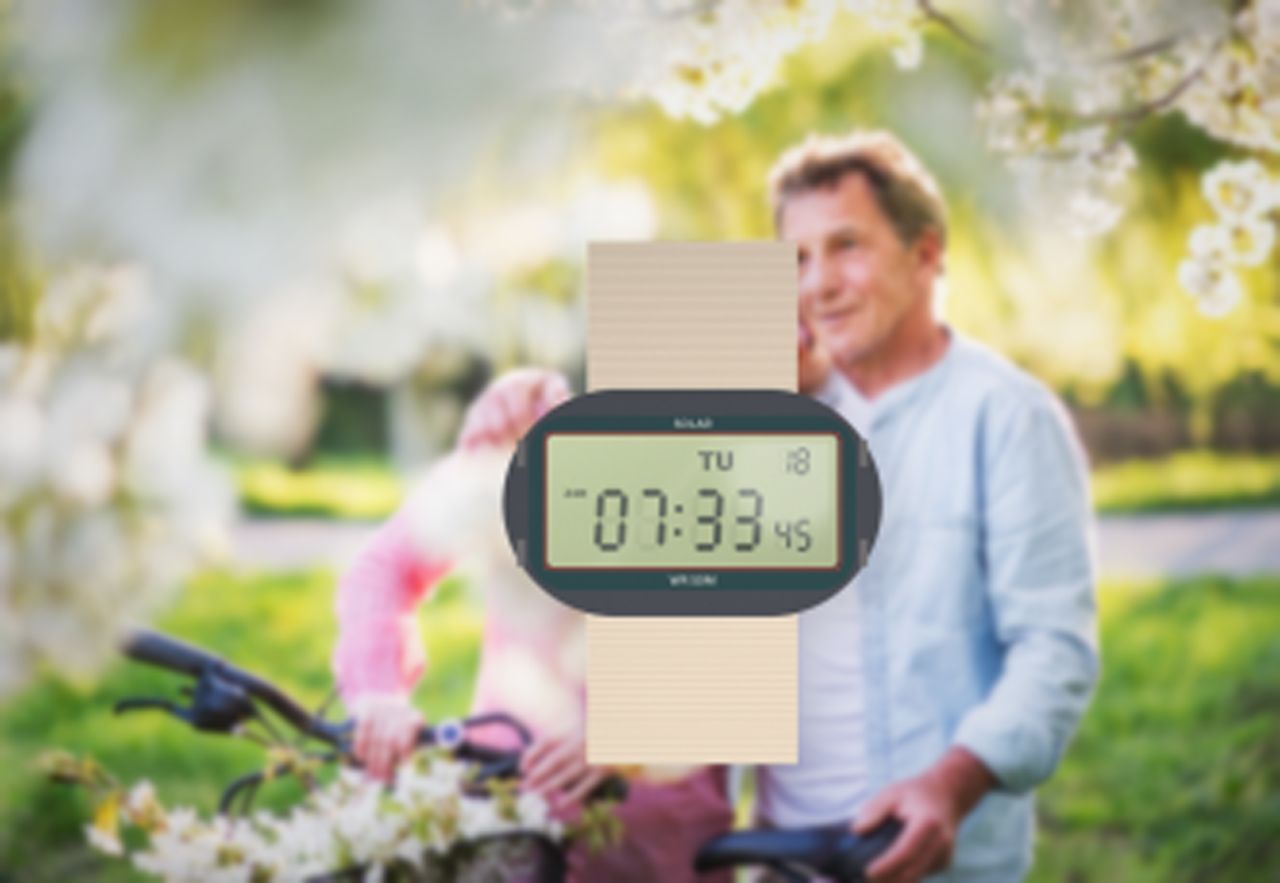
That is 7:33:45
